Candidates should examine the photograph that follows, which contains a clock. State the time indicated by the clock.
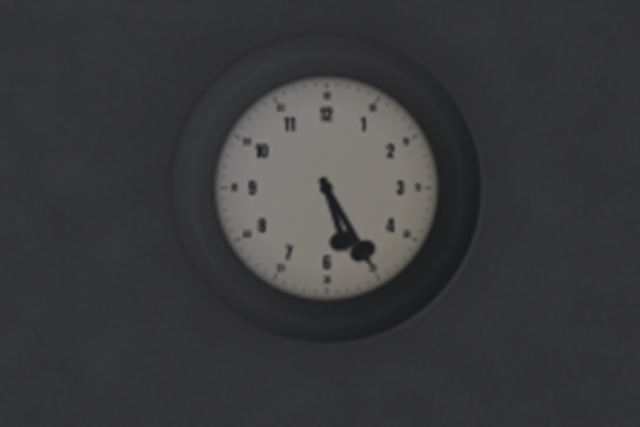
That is 5:25
